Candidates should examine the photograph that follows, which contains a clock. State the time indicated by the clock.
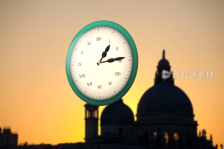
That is 1:14
